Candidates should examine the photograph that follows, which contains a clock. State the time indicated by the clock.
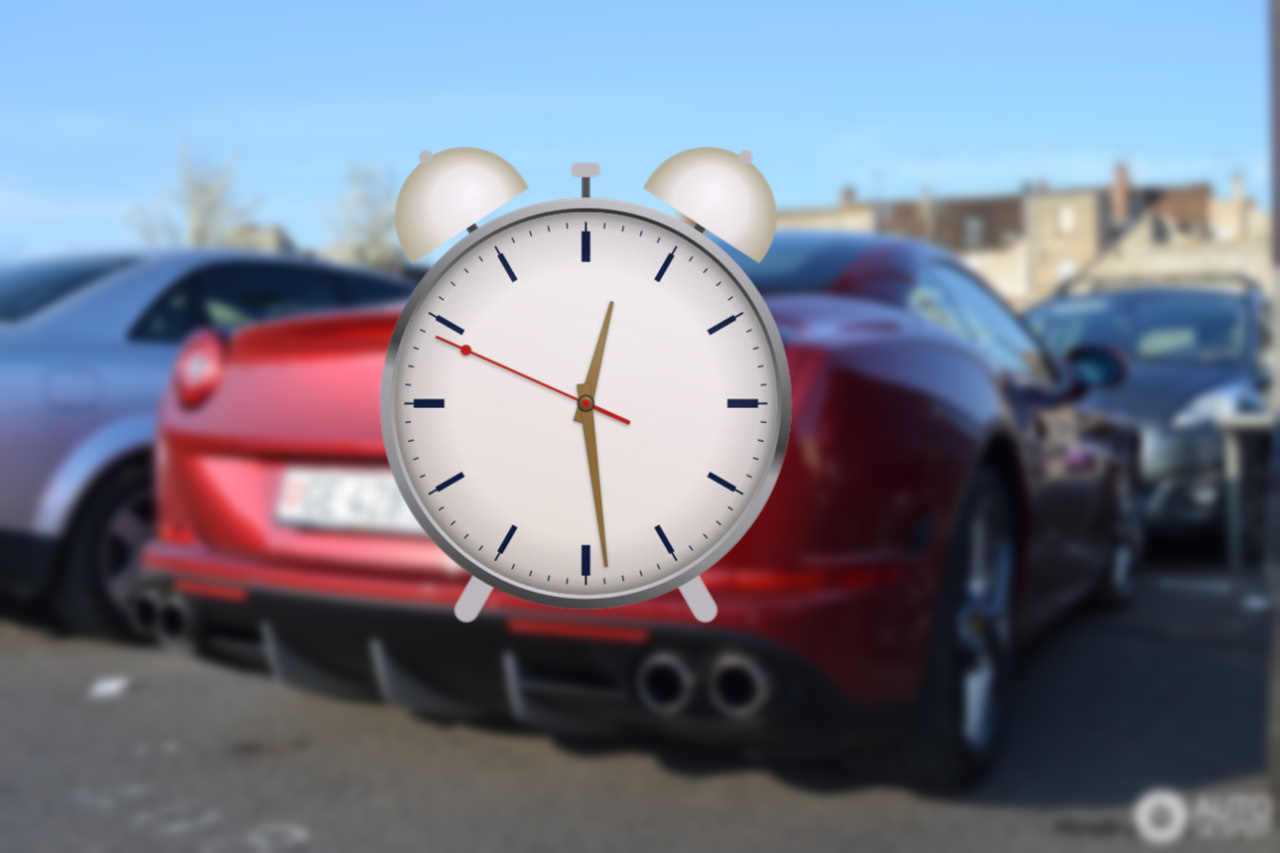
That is 12:28:49
